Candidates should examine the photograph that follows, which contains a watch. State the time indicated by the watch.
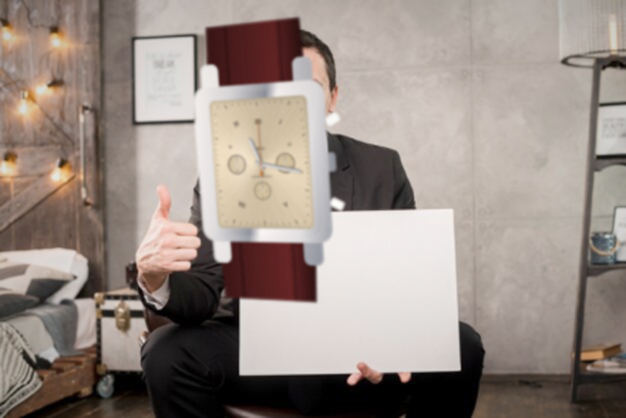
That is 11:17
